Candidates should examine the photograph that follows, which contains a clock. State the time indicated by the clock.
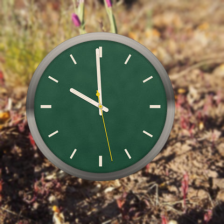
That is 9:59:28
